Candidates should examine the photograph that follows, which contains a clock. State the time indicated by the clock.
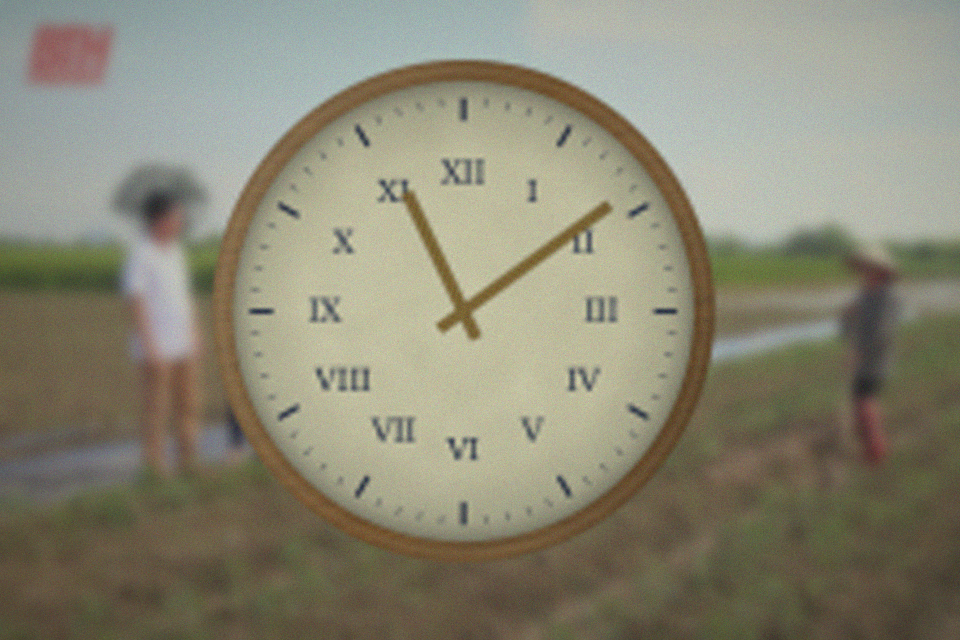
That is 11:09
